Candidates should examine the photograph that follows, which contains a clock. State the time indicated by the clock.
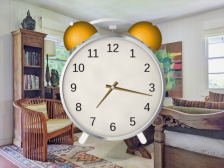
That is 7:17
